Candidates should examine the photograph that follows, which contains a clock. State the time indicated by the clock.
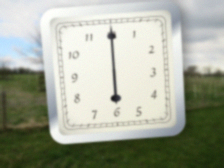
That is 6:00
